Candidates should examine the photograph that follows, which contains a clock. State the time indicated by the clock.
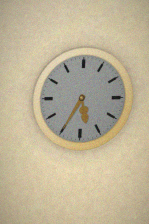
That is 5:35
